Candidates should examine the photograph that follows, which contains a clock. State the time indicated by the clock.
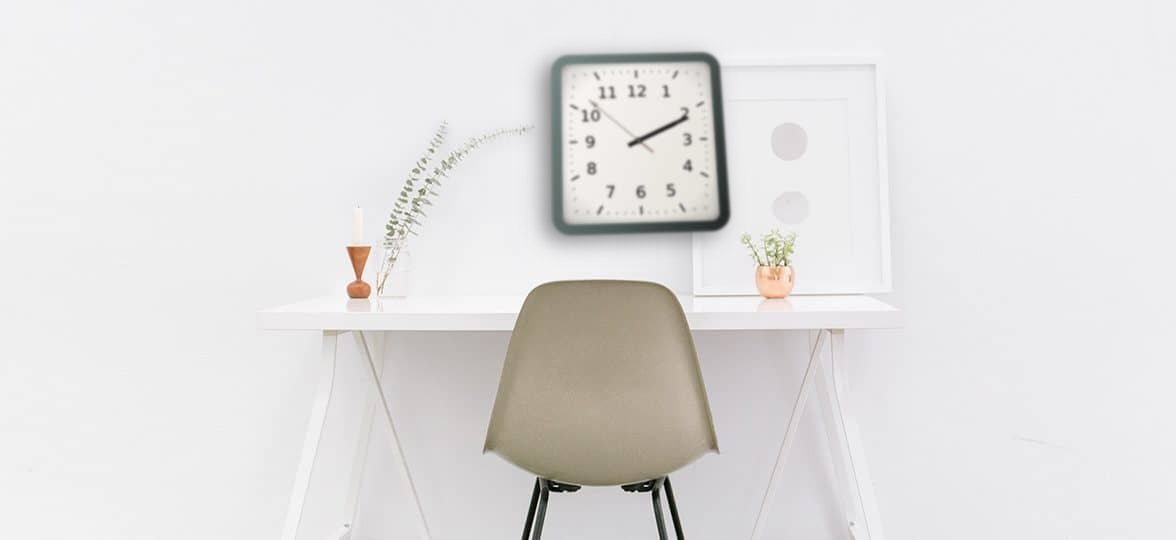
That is 2:10:52
